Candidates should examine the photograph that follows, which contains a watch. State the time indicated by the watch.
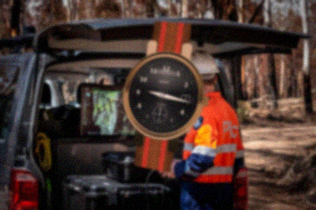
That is 9:16
